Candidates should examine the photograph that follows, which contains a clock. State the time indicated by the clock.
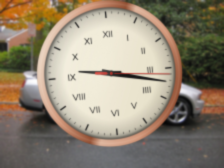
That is 9:17:16
